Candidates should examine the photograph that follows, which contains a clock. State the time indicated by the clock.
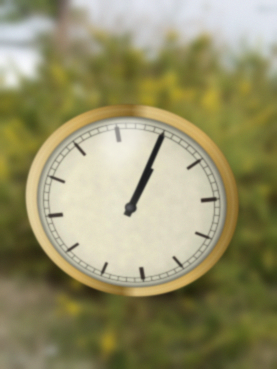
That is 1:05
